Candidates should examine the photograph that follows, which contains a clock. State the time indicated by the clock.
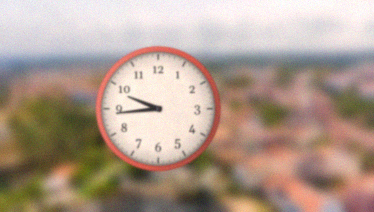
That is 9:44
